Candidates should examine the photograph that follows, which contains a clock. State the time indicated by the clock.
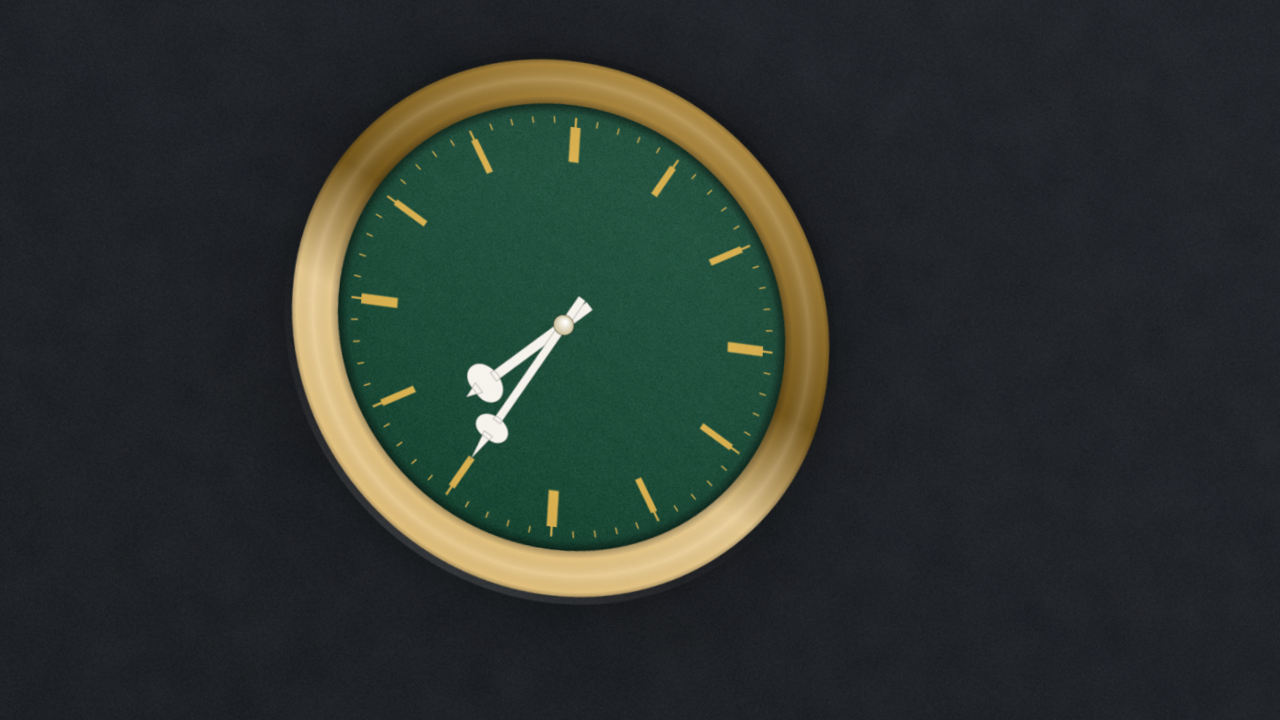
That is 7:35
